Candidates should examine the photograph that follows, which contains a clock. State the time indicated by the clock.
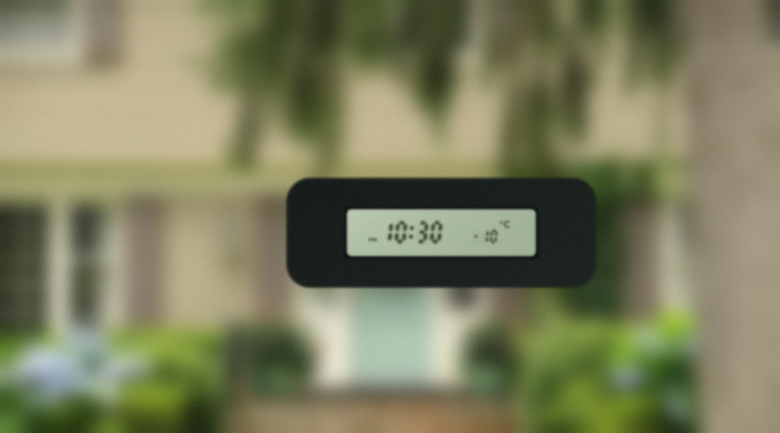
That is 10:30
